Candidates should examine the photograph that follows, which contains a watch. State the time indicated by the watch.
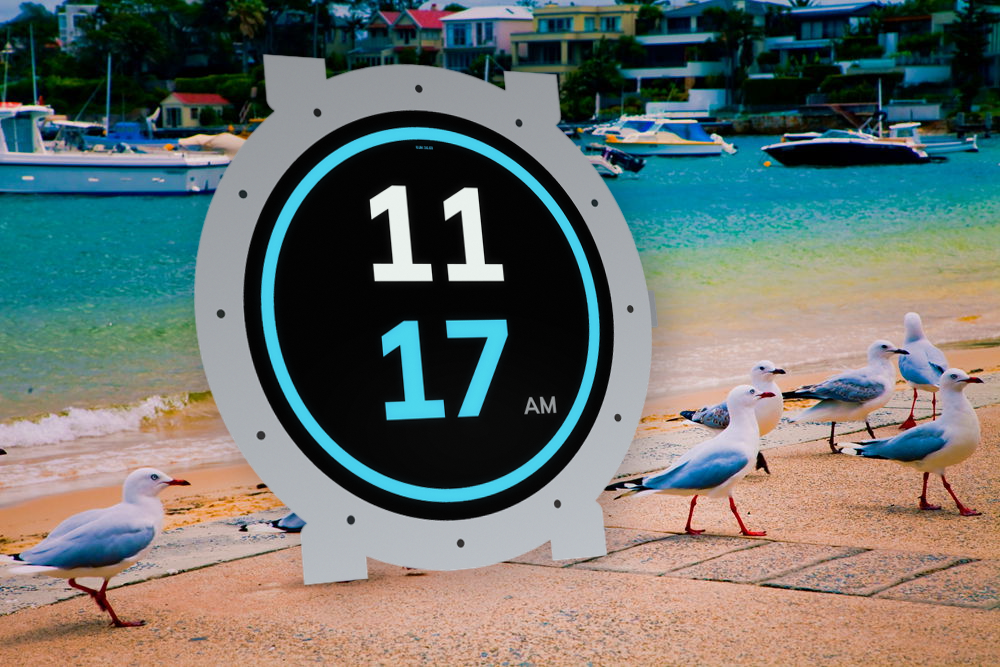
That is 11:17
